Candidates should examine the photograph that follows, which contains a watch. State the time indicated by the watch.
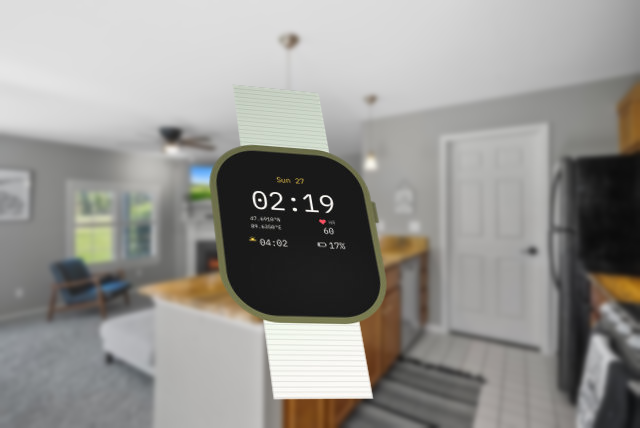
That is 2:19
